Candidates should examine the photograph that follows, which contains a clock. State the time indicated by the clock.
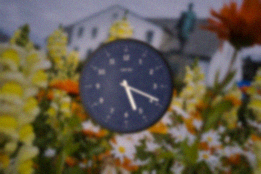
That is 5:19
